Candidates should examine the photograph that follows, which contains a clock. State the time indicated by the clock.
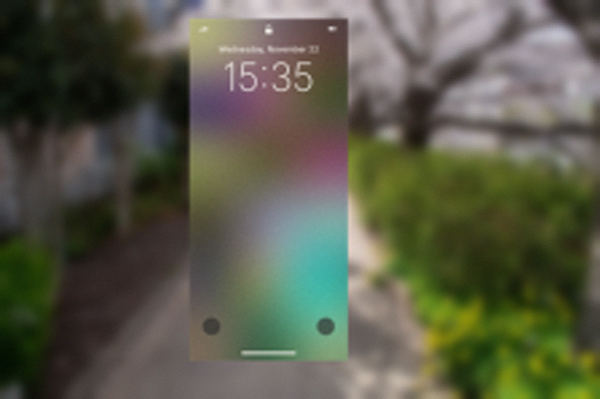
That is 15:35
